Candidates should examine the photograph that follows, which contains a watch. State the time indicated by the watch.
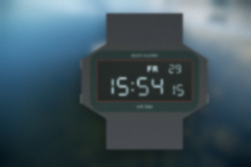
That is 15:54:15
